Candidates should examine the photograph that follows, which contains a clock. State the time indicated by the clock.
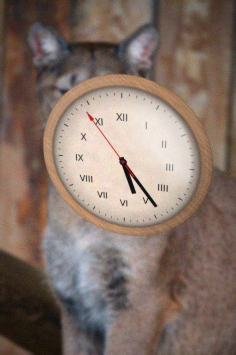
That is 5:23:54
